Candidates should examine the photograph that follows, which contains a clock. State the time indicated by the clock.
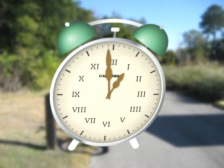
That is 12:59
